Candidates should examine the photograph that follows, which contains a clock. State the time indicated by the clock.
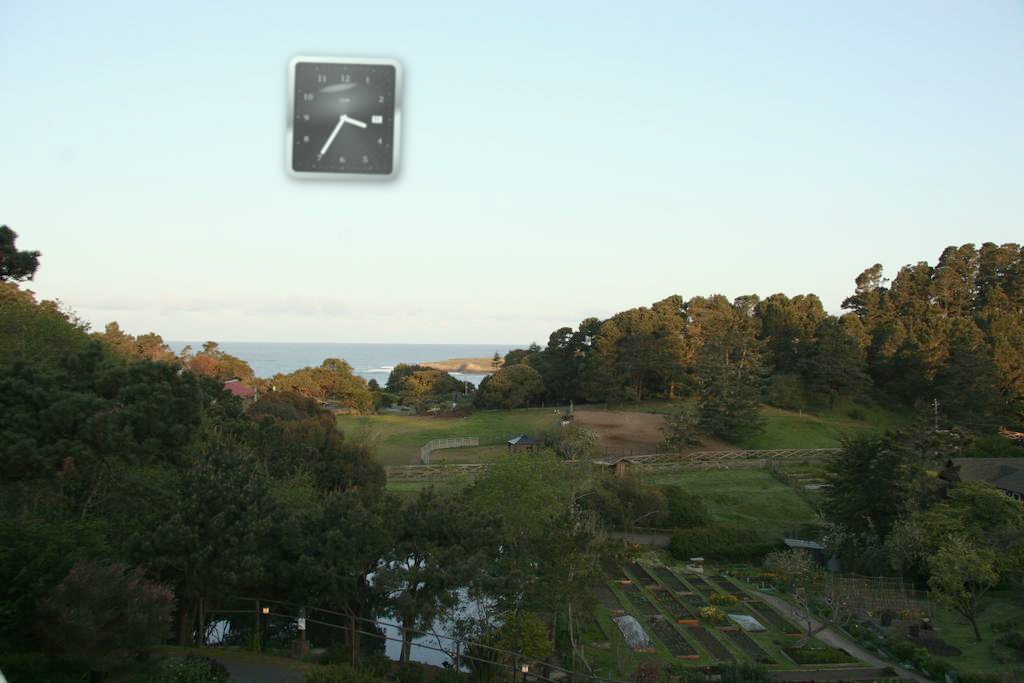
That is 3:35
